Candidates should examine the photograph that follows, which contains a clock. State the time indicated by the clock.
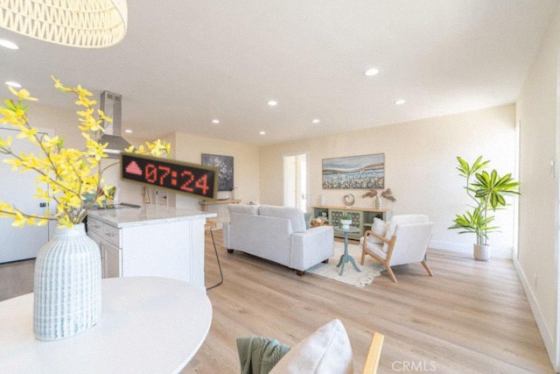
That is 7:24
